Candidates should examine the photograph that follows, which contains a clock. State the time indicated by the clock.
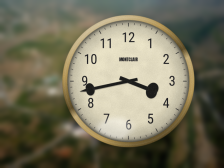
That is 3:43
